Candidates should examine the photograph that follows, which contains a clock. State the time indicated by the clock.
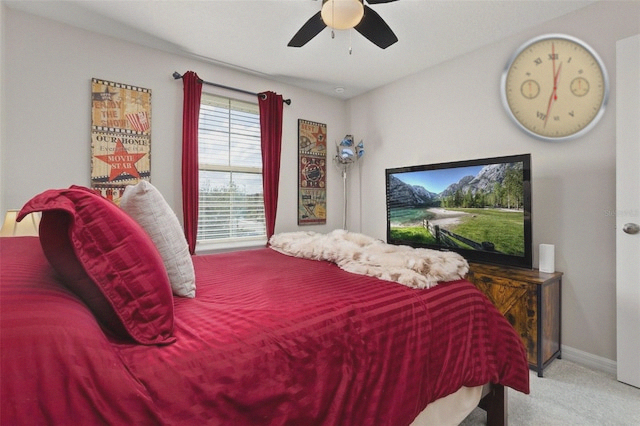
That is 12:33
